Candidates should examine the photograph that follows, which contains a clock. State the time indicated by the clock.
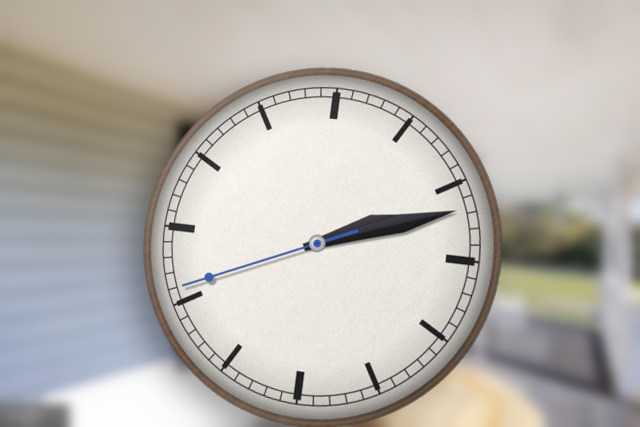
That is 2:11:41
